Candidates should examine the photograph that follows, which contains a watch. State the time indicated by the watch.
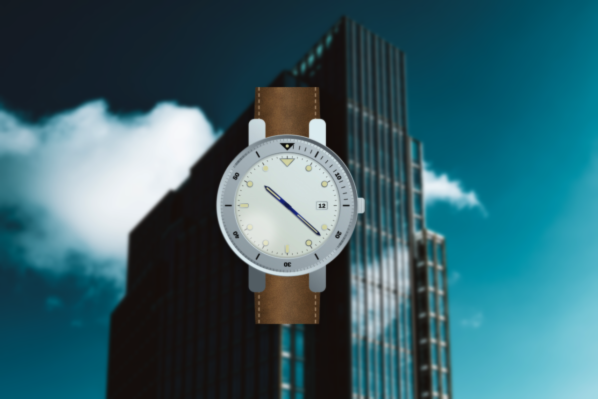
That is 10:22
